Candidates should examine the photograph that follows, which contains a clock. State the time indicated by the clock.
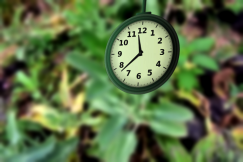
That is 11:38
